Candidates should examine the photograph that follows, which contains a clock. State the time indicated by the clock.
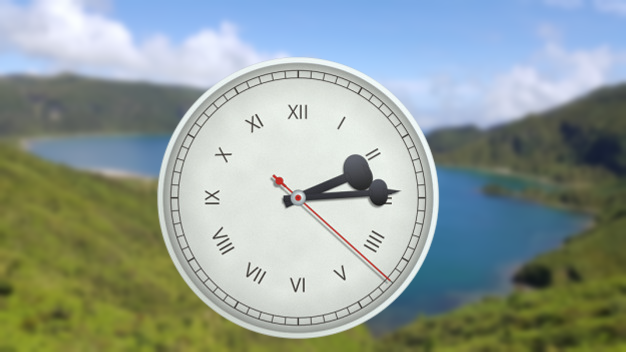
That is 2:14:22
